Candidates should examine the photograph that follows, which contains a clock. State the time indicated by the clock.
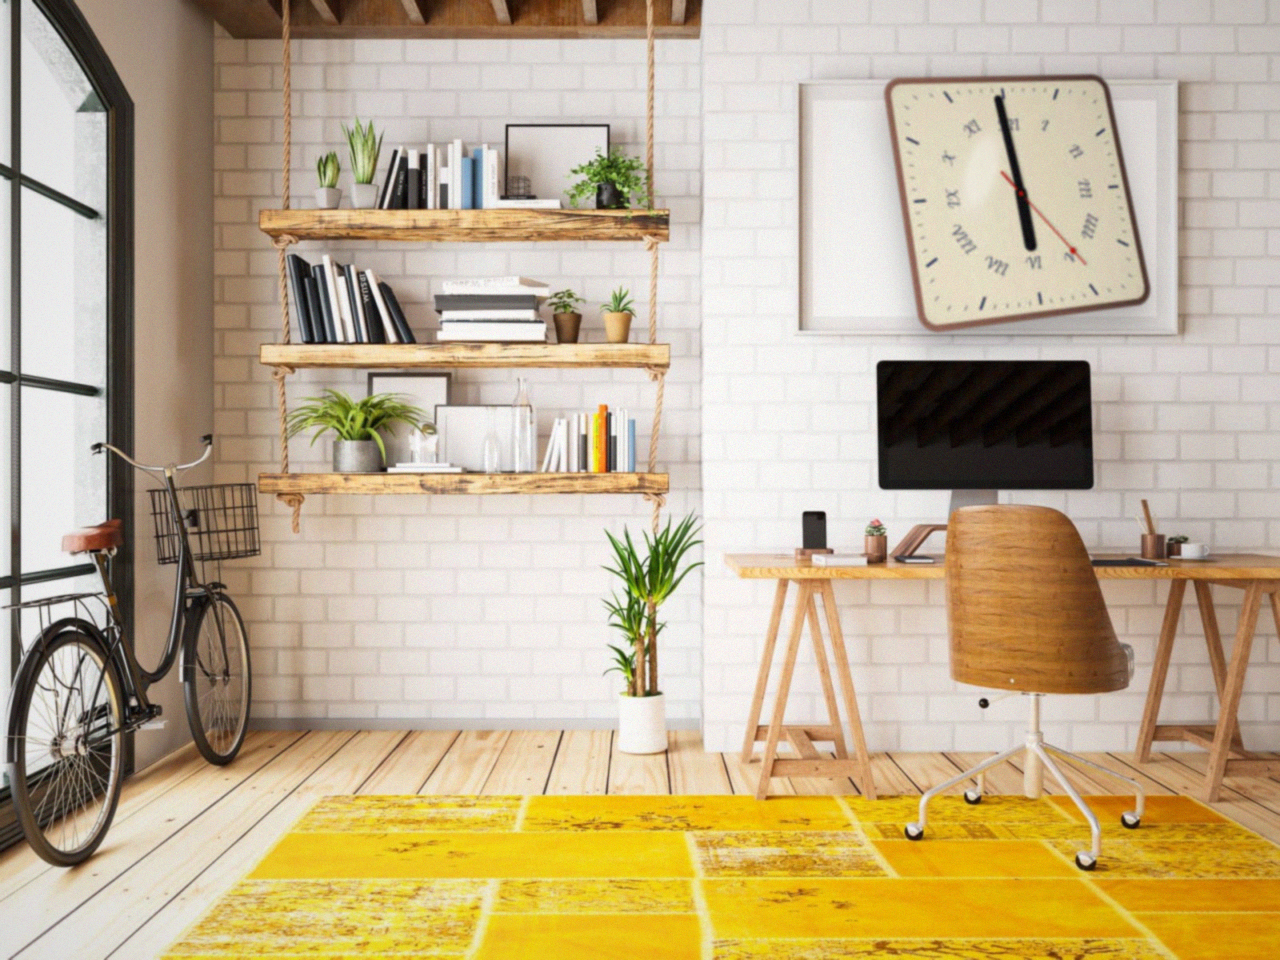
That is 5:59:24
